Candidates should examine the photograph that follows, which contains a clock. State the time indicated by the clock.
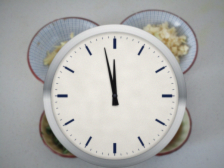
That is 11:58
